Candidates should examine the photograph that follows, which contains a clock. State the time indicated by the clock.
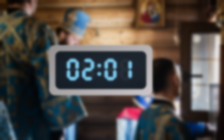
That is 2:01
